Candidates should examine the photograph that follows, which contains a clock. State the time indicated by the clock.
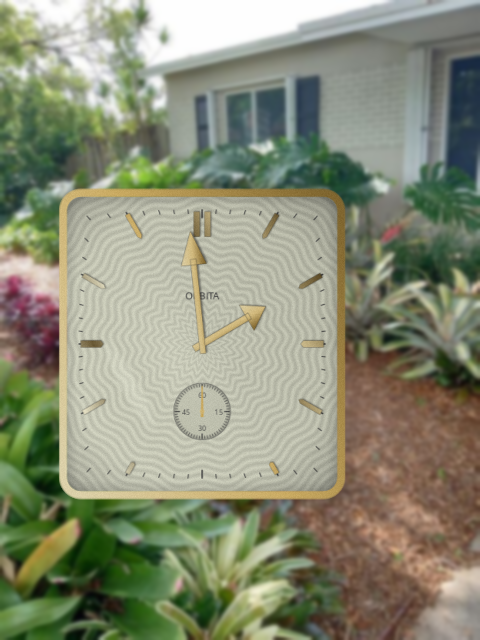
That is 1:59
